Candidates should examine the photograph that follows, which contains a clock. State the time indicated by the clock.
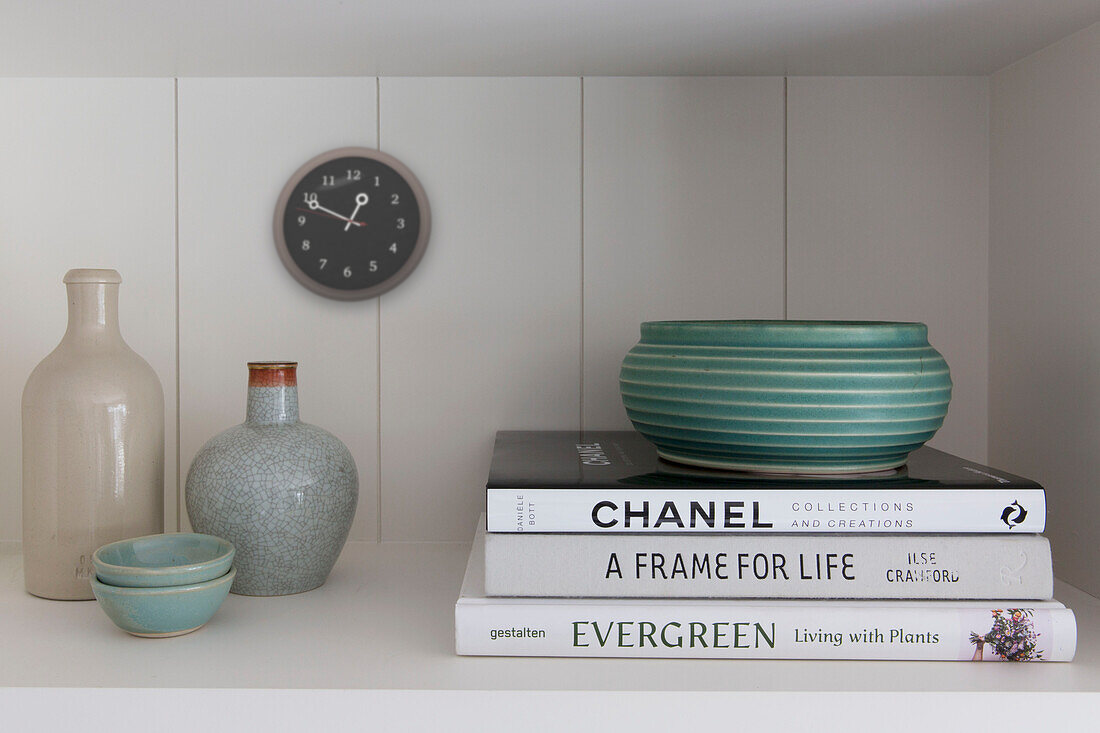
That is 12:48:47
